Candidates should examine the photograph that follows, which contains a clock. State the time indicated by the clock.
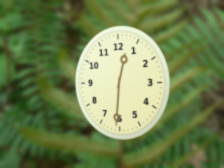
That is 12:31
